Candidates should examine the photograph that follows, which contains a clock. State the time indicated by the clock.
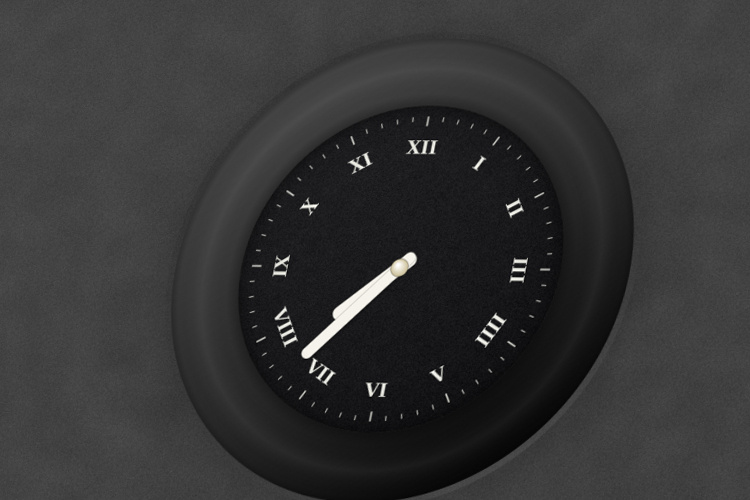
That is 7:37
